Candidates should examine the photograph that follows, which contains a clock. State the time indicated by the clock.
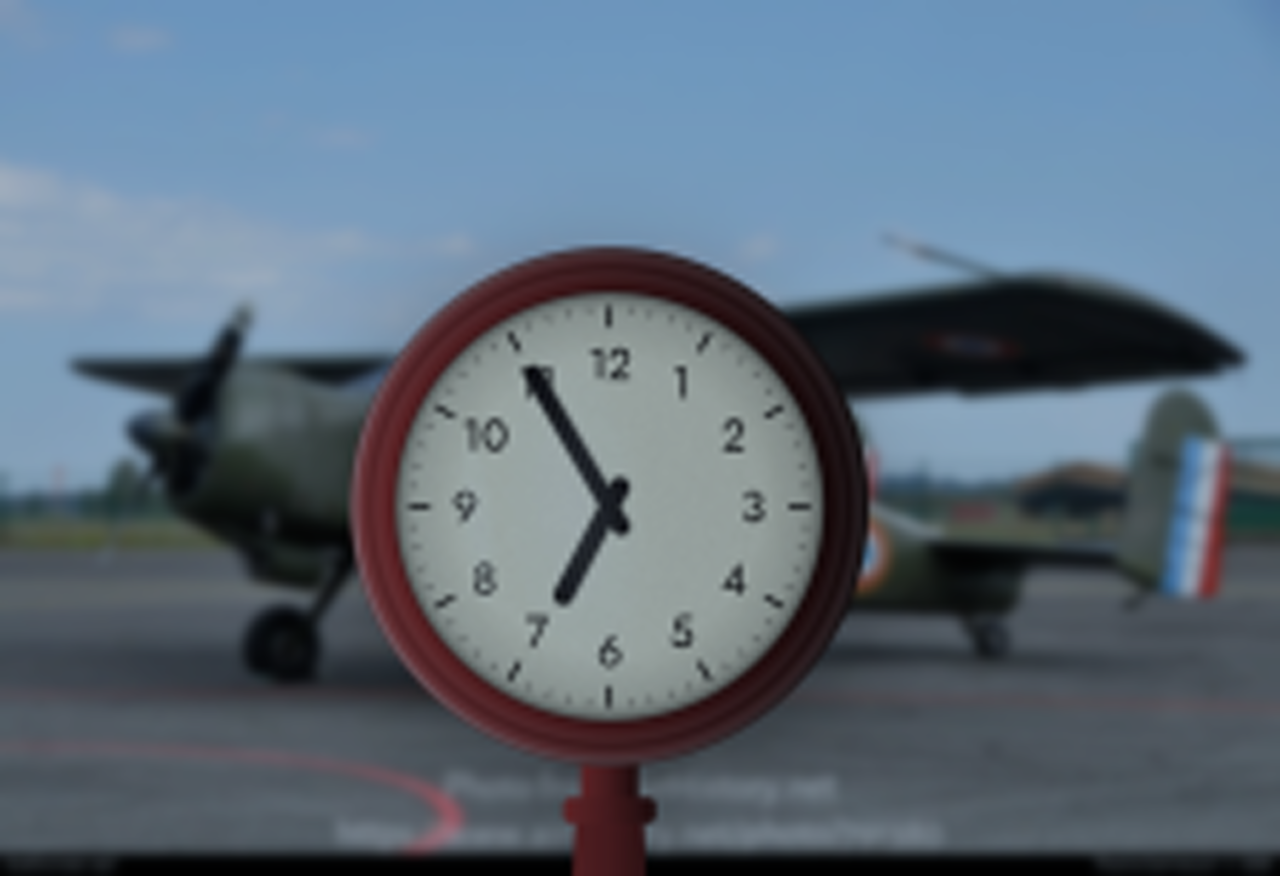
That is 6:55
